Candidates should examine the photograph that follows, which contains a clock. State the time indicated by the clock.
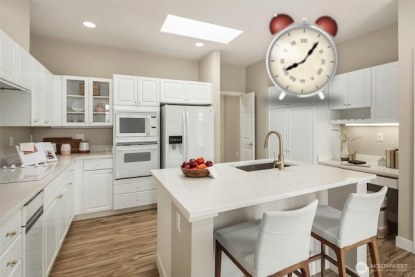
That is 8:06
